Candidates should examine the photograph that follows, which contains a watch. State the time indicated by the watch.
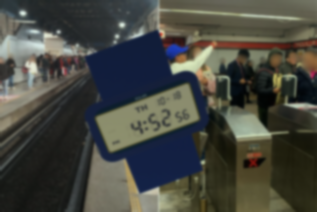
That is 4:52
